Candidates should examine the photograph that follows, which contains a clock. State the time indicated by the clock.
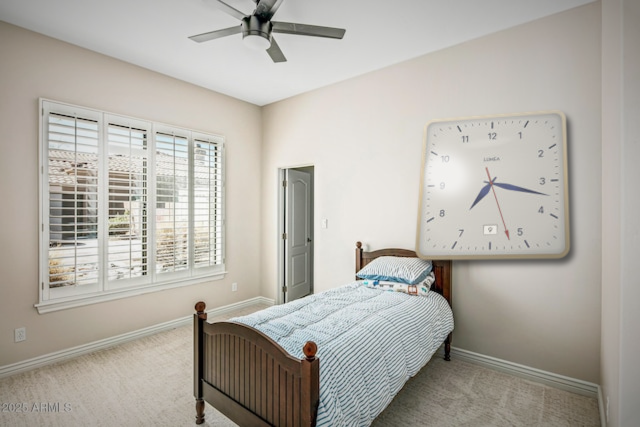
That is 7:17:27
